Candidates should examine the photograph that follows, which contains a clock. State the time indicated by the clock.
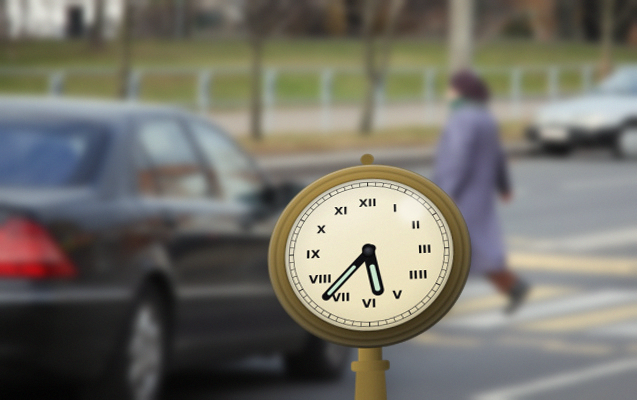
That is 5:37
